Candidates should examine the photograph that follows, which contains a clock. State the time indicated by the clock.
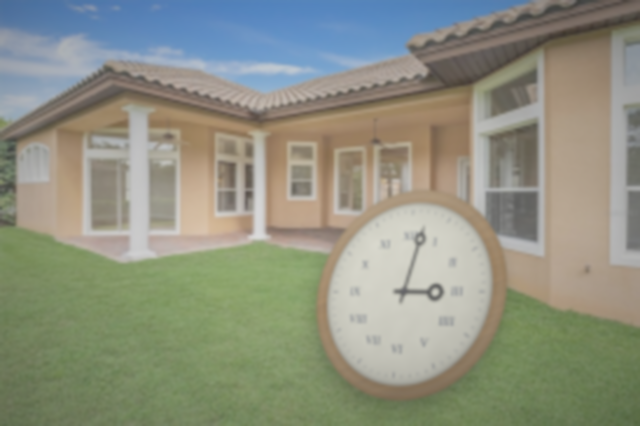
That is 3:02
